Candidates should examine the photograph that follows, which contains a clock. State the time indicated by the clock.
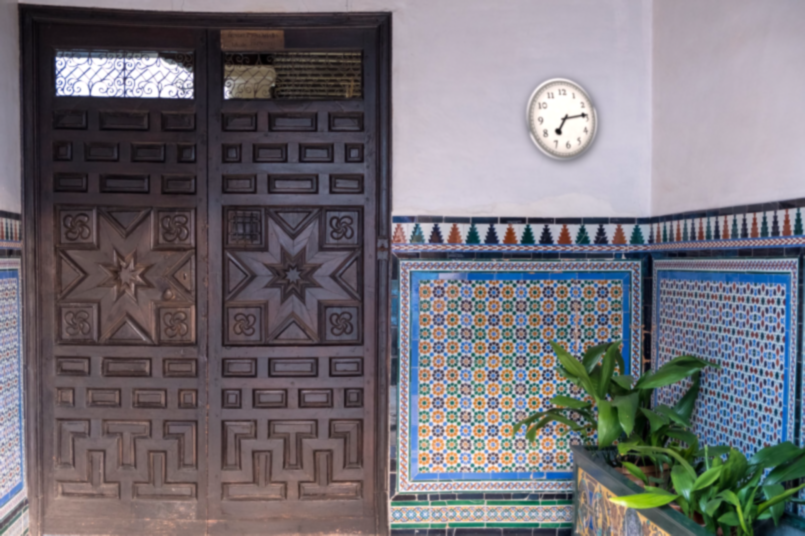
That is 7:14
